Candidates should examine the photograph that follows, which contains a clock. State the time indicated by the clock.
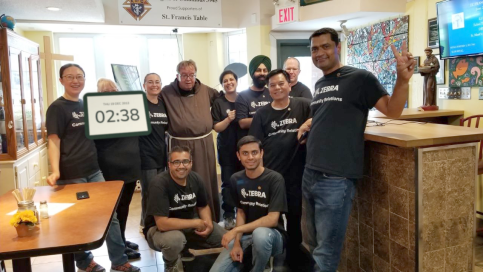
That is 2:38
